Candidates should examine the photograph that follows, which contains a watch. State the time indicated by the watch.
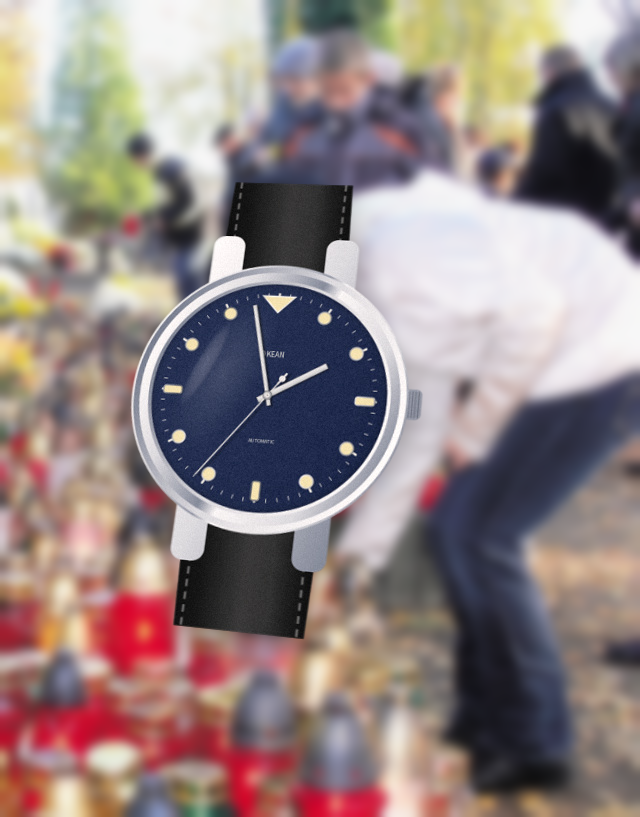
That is 1:57:36
